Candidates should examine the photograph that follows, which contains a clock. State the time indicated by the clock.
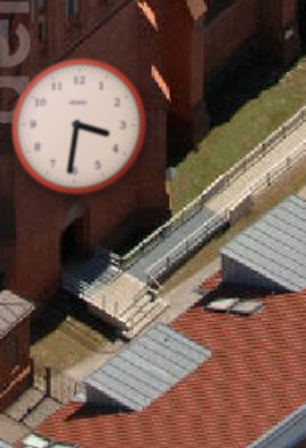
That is 3:31
